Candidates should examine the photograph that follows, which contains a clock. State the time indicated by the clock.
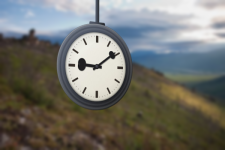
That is 9:09
